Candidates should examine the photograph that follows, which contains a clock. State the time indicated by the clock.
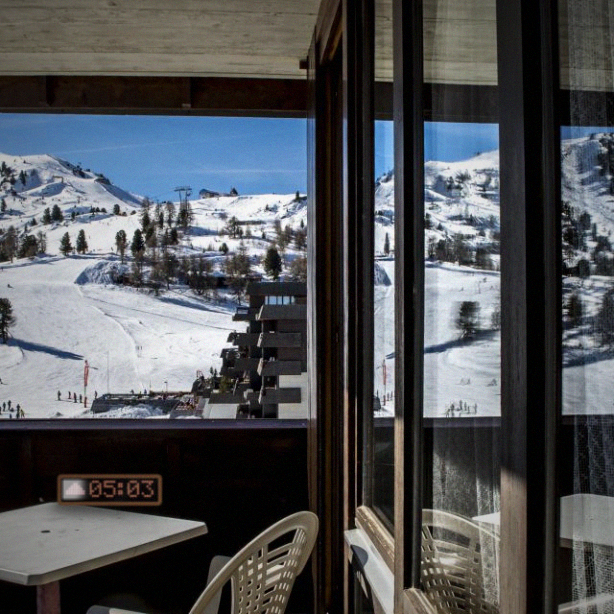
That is 5:03
